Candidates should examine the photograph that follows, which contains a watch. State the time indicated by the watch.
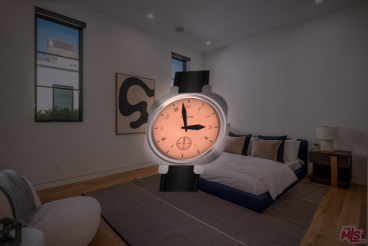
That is 2:58
